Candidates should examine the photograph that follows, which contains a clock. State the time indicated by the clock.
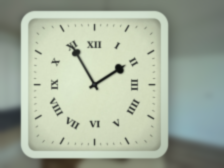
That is 1:55
